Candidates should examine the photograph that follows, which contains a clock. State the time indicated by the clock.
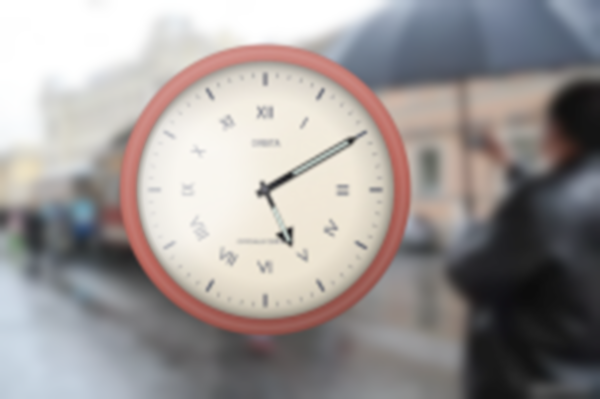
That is 5:10
